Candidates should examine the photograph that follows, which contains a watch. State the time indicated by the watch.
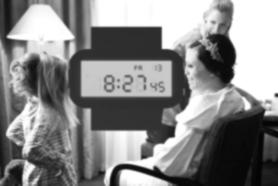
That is 8:27:45
